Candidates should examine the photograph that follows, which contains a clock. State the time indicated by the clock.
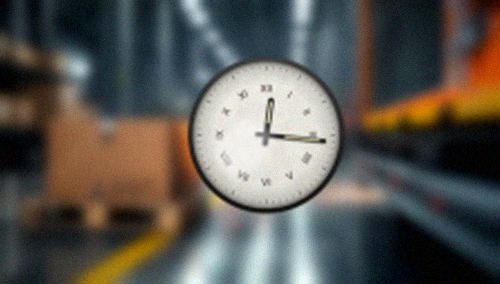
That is 12:16
